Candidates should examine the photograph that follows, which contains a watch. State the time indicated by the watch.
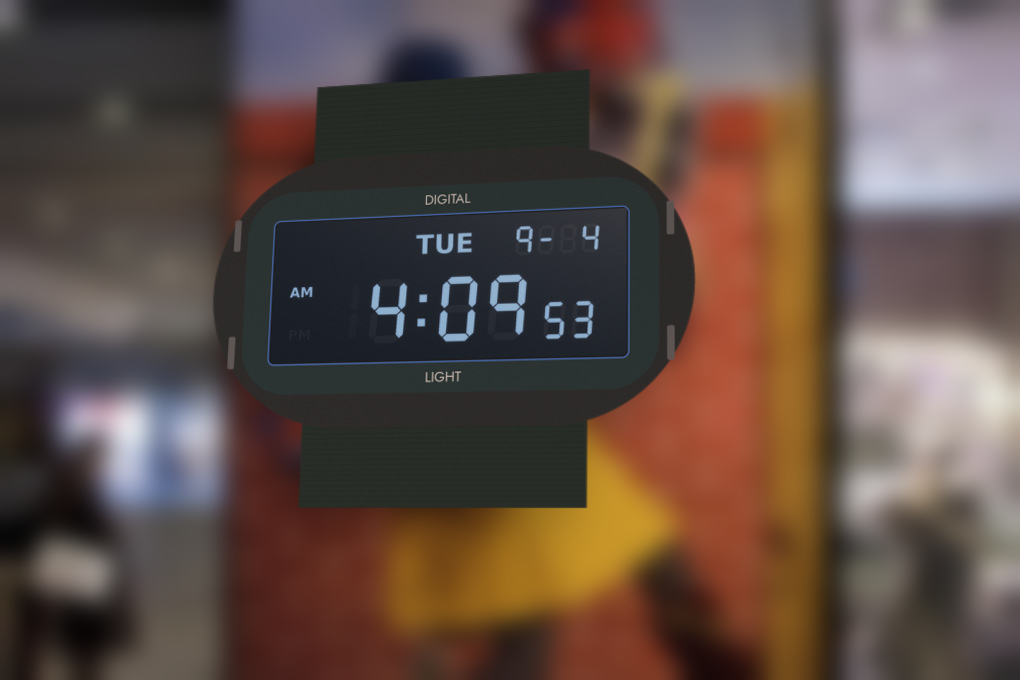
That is 4:09:53
